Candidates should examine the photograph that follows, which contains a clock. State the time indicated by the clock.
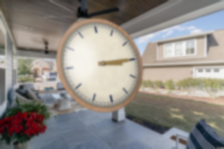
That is 3:15
